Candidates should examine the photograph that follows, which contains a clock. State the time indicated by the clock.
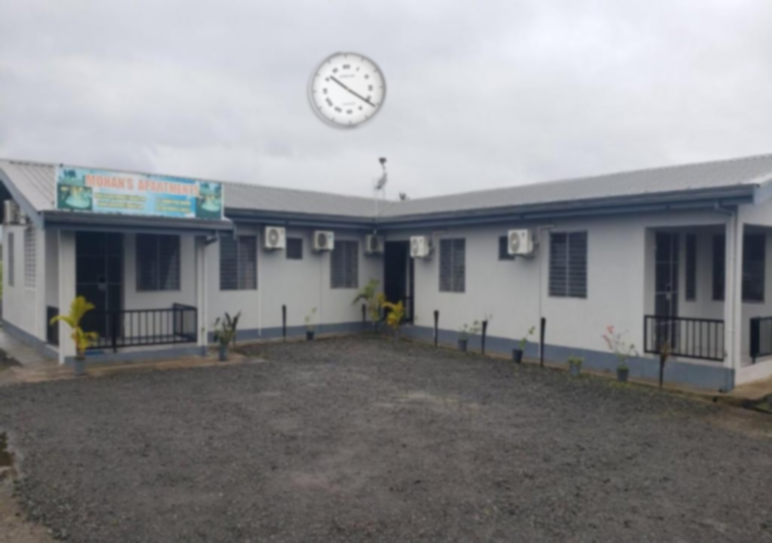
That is 10:21
